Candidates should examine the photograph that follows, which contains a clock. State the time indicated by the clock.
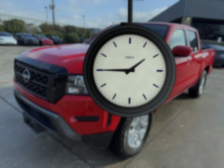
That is 1:45
